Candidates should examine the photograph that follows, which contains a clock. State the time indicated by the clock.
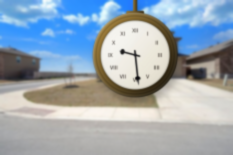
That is 9:29
